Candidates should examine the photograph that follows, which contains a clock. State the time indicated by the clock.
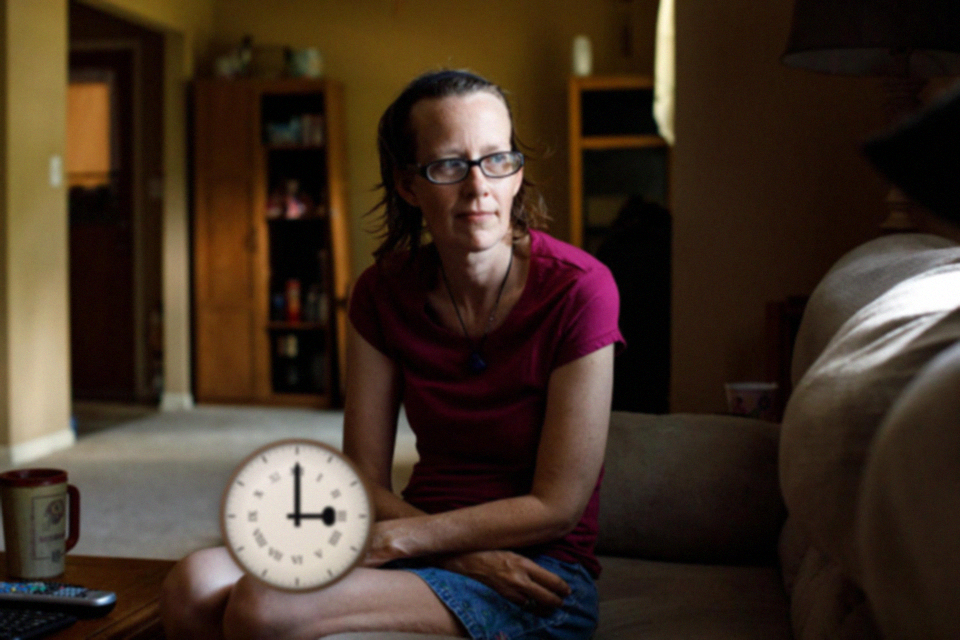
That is 3:00
